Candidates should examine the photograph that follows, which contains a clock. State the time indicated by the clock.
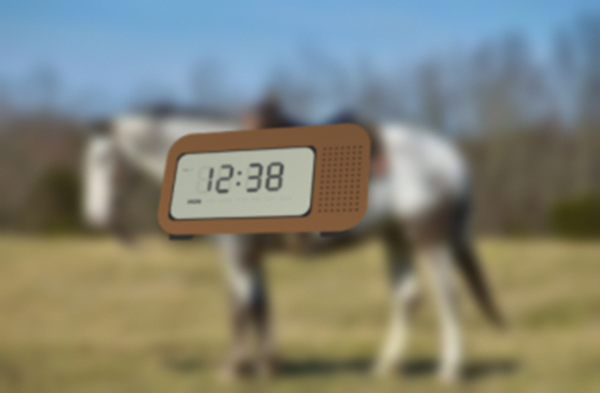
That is 12:38
